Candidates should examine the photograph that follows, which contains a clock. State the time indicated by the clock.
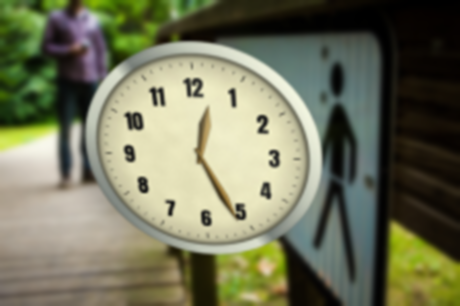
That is 12:26
